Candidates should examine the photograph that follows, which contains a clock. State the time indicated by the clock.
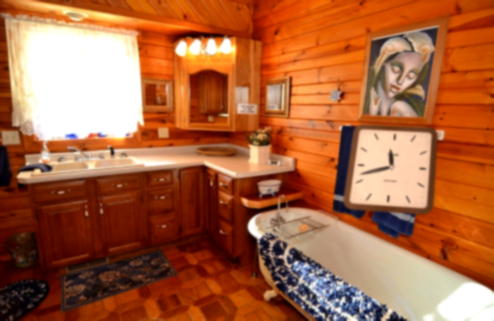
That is 11:42
